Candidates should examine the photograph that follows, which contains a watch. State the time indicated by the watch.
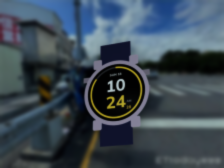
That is 10:24
